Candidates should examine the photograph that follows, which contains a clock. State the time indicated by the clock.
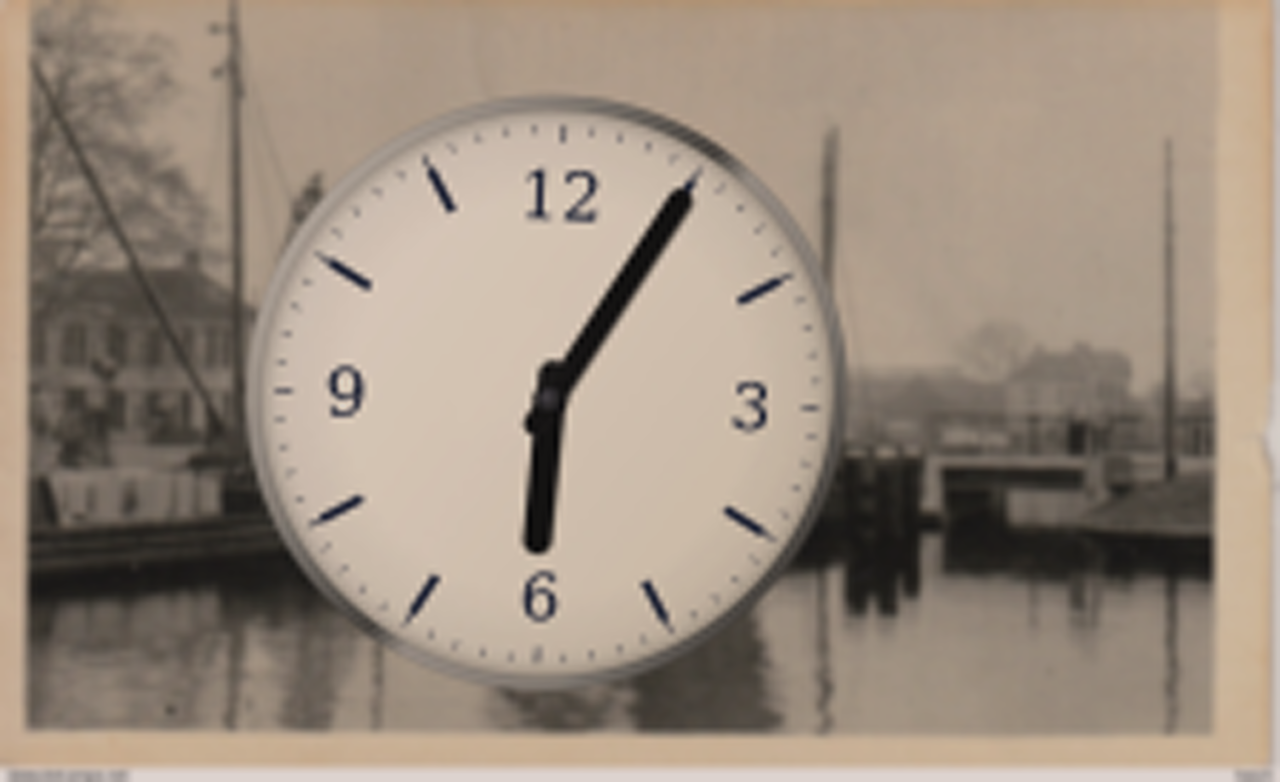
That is 6:05
